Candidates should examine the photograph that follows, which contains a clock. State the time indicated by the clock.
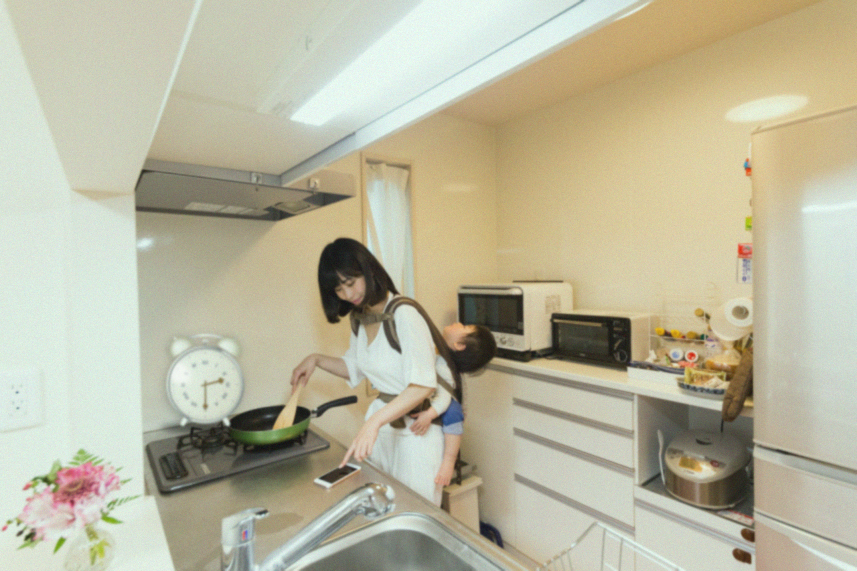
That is 2:30
